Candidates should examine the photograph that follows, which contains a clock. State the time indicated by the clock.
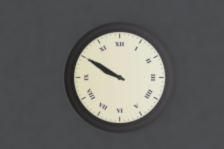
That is 9:50
